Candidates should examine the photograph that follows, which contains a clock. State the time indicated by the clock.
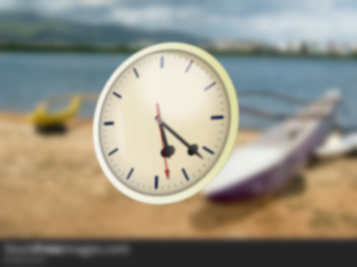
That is 5:21:28
